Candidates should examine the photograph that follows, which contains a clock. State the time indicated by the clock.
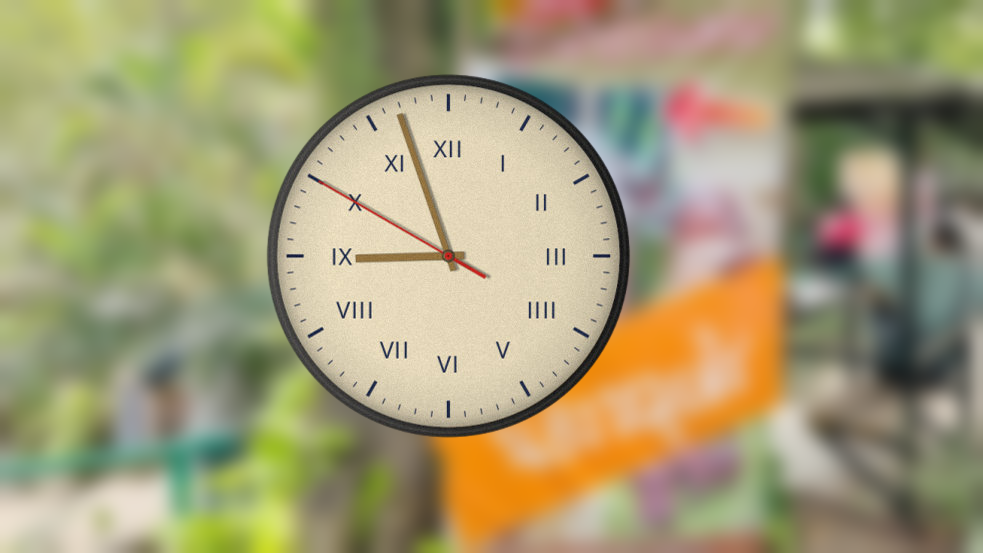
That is 8:56:50
